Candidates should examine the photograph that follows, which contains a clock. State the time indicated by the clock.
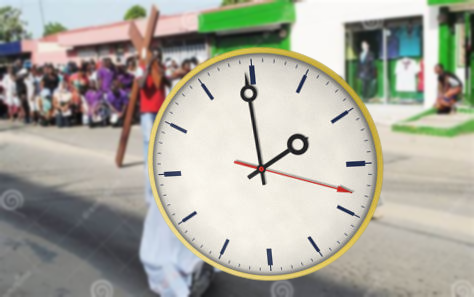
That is 1:59:18
